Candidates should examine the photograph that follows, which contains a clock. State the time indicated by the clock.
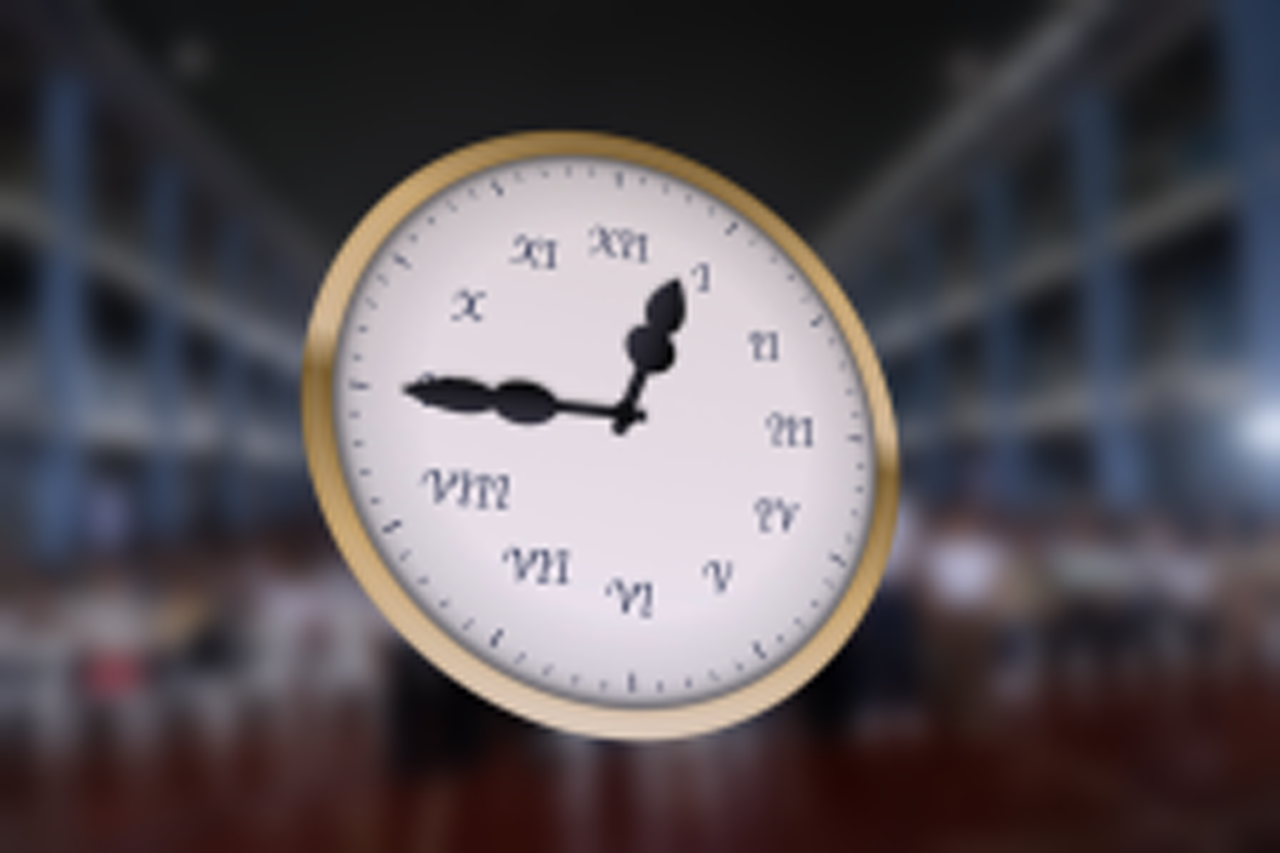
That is 12:45
